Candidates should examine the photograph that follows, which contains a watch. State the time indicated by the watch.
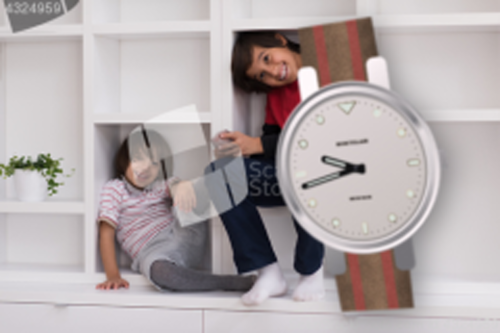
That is 9:43
